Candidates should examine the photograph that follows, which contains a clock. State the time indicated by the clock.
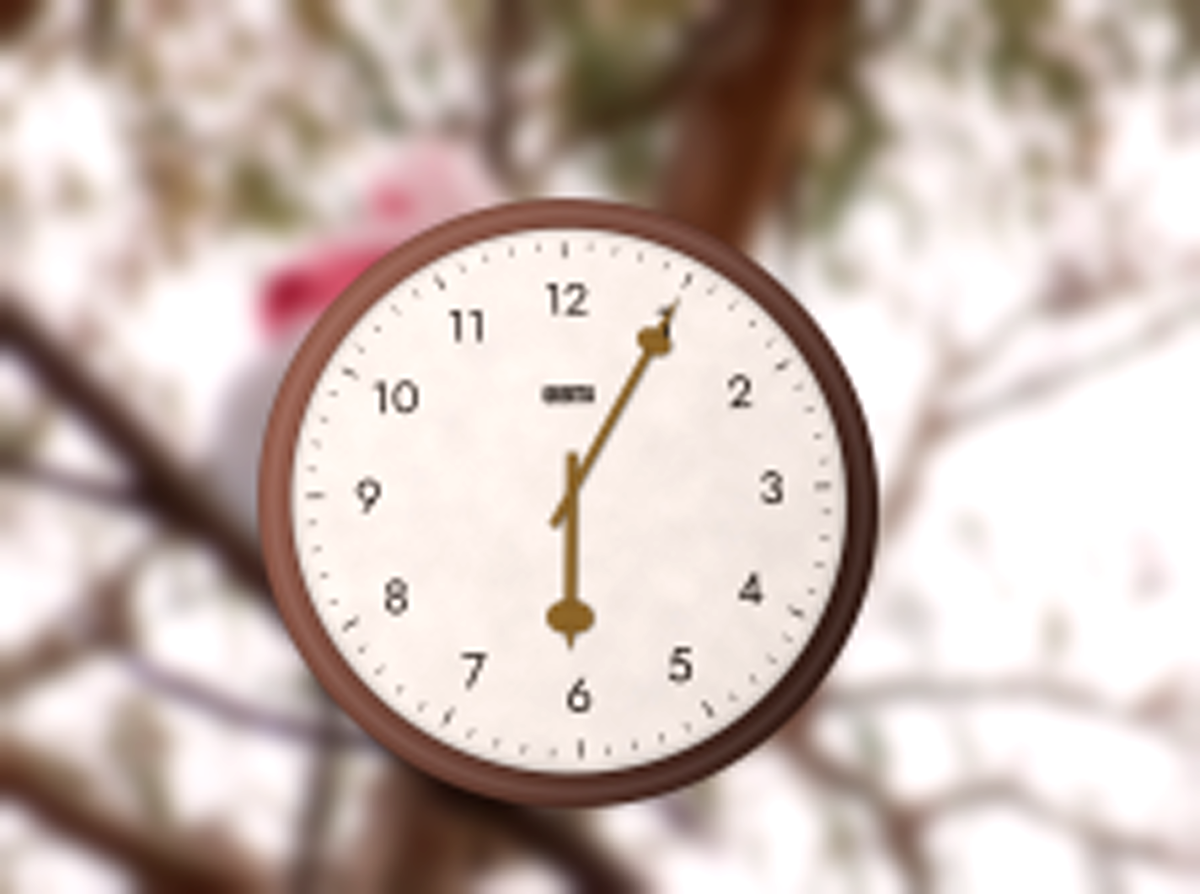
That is 6:05
